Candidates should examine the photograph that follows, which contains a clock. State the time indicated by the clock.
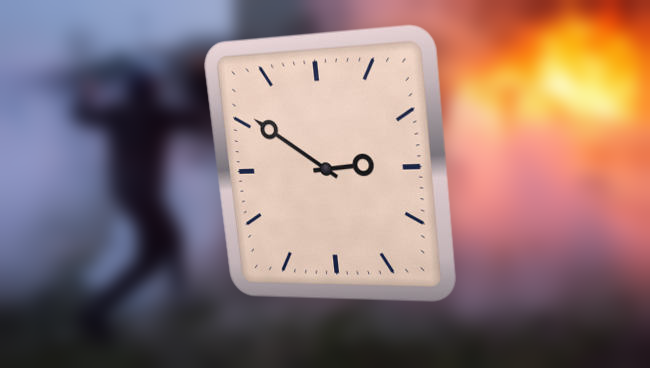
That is 2:51
